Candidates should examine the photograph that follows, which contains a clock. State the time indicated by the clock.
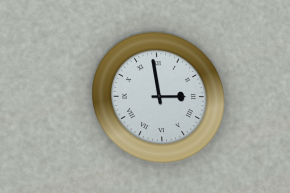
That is 2:59
